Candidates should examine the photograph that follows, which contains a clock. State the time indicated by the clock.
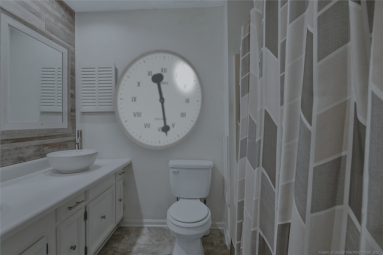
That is 11:28
